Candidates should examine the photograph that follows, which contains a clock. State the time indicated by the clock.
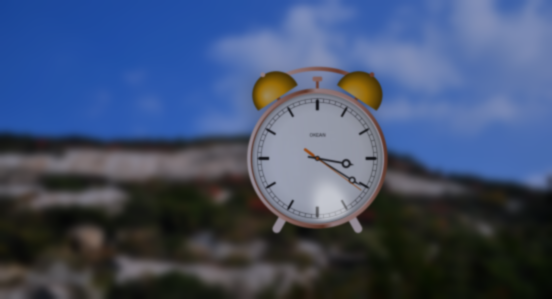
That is 3:20:21
